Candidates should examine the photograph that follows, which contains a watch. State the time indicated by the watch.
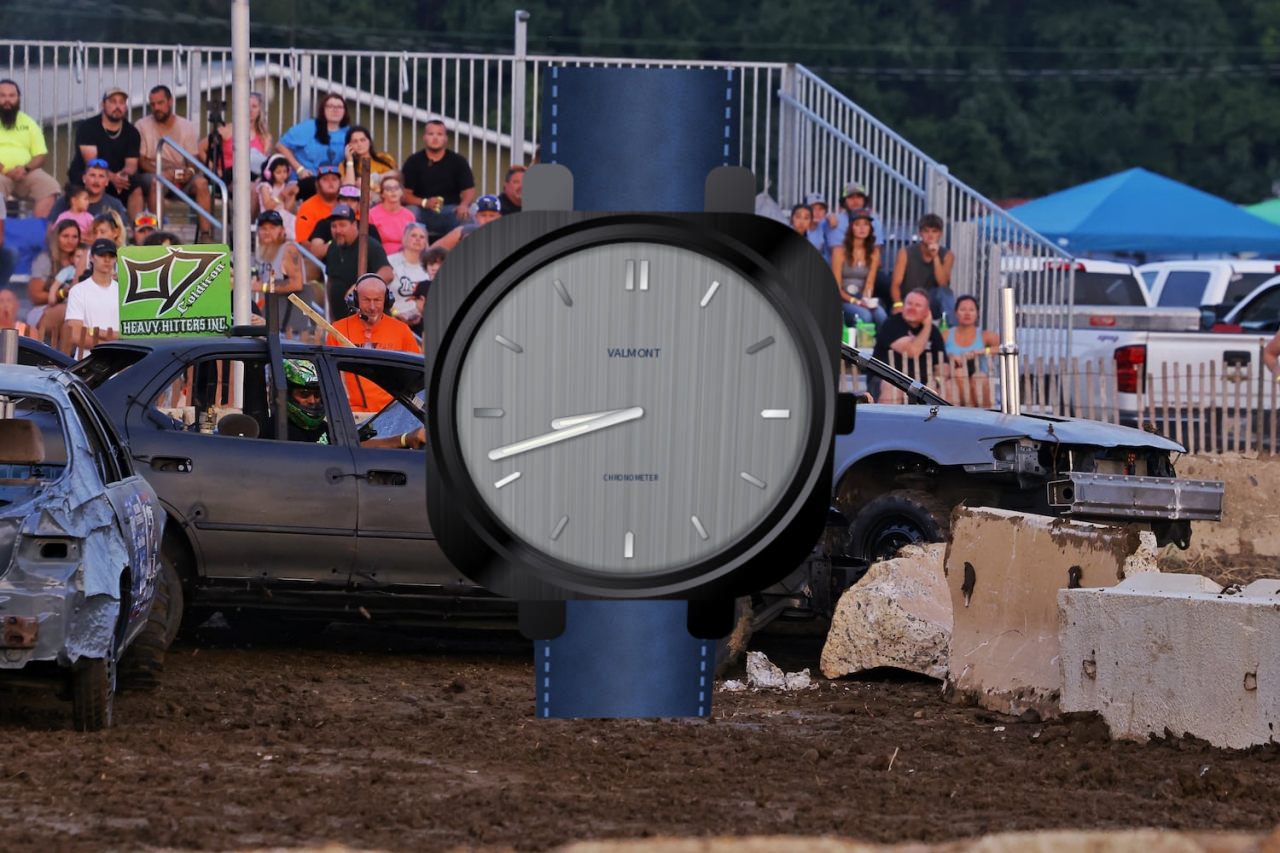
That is 8:42
